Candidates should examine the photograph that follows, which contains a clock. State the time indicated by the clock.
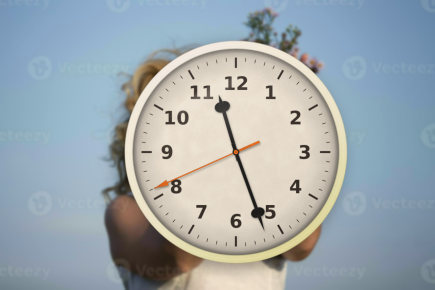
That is 11:26:41
